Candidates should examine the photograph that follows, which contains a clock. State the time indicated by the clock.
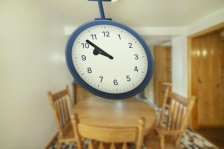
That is 9:52
